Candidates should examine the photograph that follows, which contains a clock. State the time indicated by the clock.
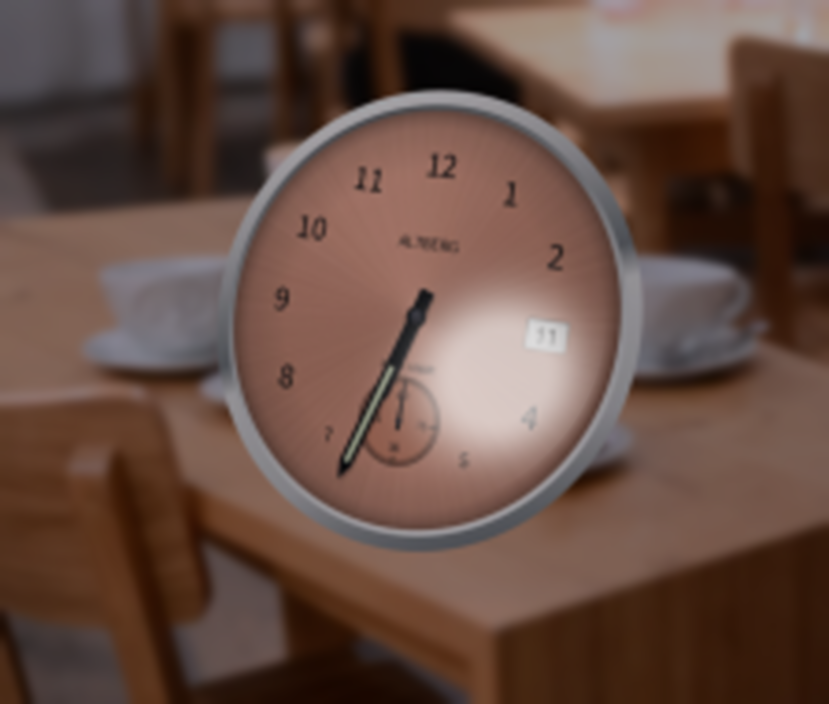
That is 6:33
